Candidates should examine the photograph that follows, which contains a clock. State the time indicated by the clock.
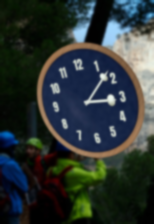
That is 3:08
